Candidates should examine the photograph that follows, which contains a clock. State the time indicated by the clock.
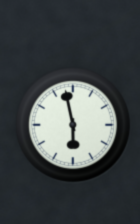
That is 5:58
